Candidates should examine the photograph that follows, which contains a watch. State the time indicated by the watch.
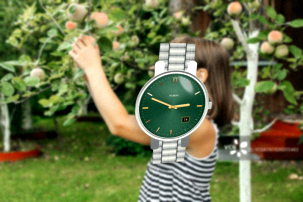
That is 2:49
